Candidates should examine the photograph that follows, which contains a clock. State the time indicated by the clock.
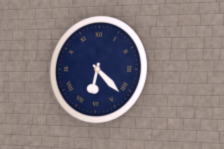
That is 6:22
